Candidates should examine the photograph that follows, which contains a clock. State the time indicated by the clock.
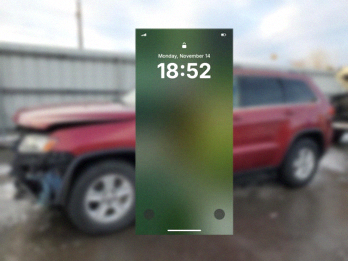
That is 18:52
